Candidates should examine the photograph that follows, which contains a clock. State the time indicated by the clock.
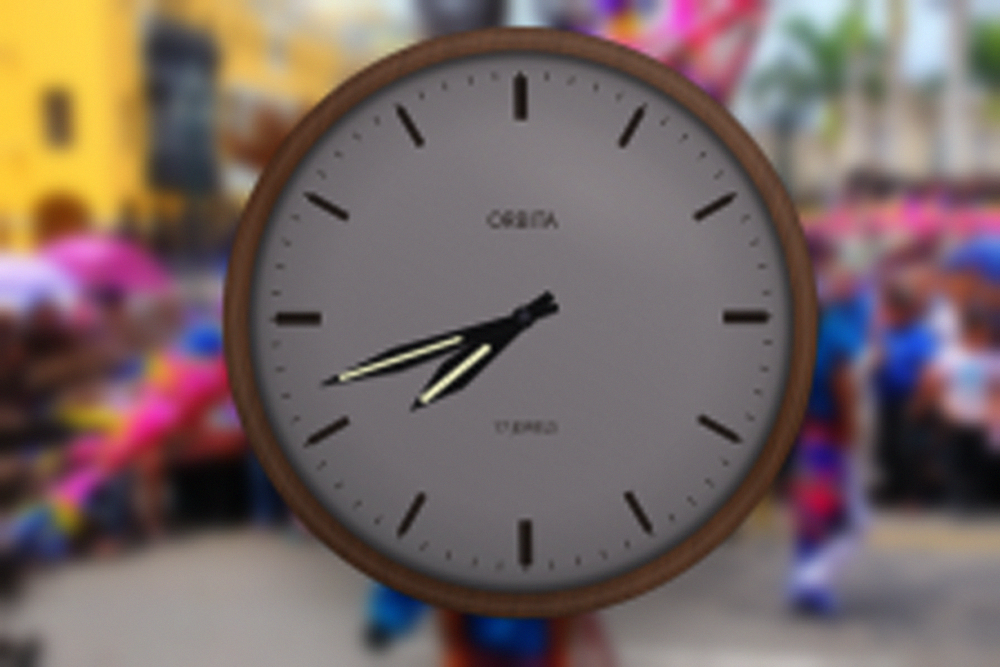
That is 7:42
